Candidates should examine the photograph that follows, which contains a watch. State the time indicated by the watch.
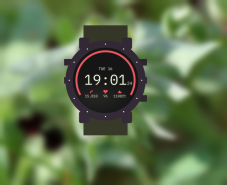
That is 19:01
